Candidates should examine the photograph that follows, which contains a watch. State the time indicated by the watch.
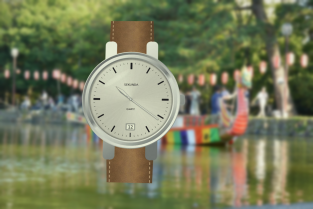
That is 10:21
